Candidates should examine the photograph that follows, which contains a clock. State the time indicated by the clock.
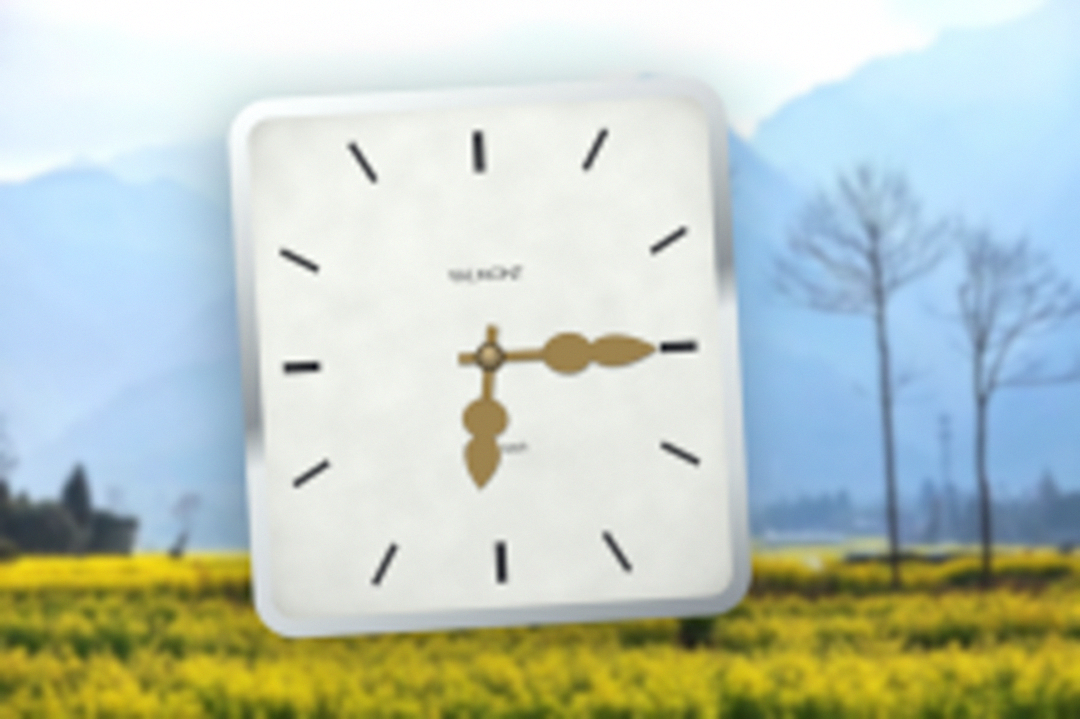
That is 6:15
